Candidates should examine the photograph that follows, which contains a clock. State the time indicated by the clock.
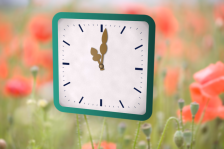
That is 11:01
